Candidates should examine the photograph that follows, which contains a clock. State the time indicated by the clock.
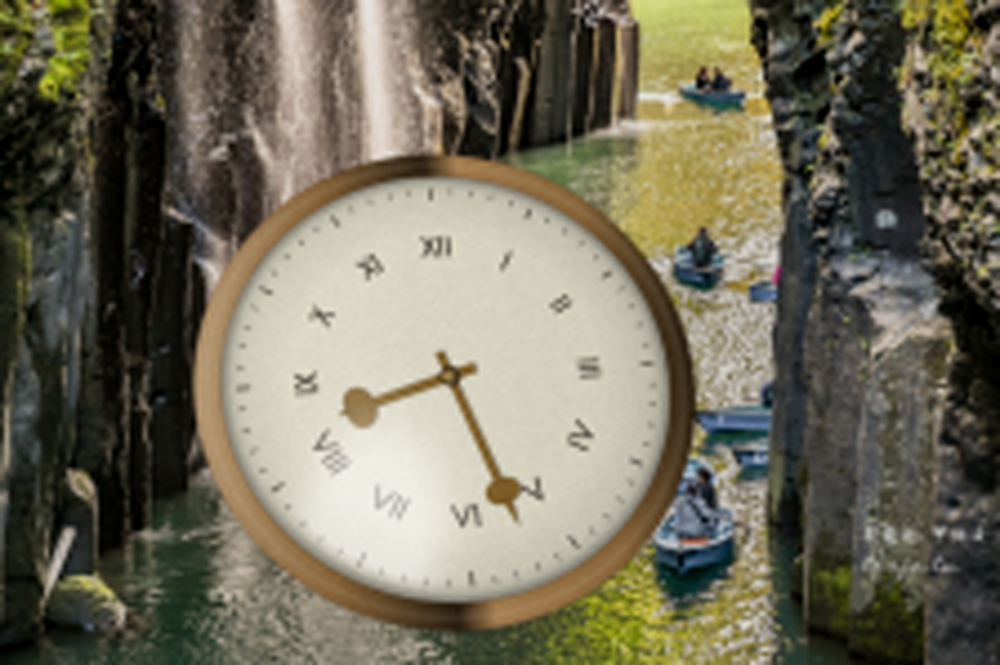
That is 8:27
